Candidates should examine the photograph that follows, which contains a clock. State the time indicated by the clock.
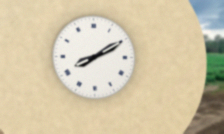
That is 8:10
